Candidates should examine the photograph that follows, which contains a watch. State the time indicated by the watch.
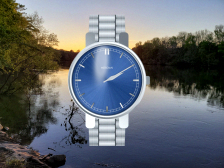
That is 2:10
